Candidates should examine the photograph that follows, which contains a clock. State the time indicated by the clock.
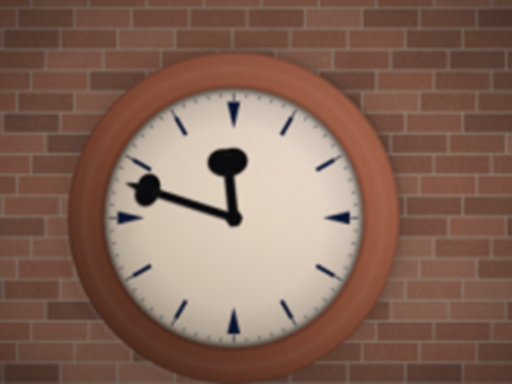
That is 11:48
